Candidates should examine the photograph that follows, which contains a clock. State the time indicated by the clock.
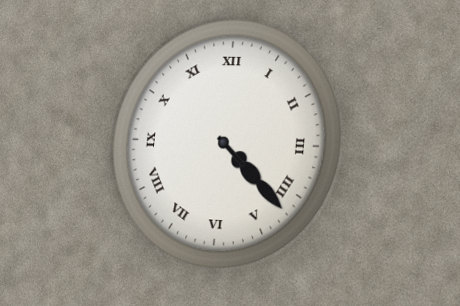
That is 4:22
